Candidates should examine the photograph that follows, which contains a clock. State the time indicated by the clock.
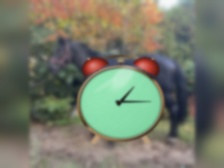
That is 1:15
